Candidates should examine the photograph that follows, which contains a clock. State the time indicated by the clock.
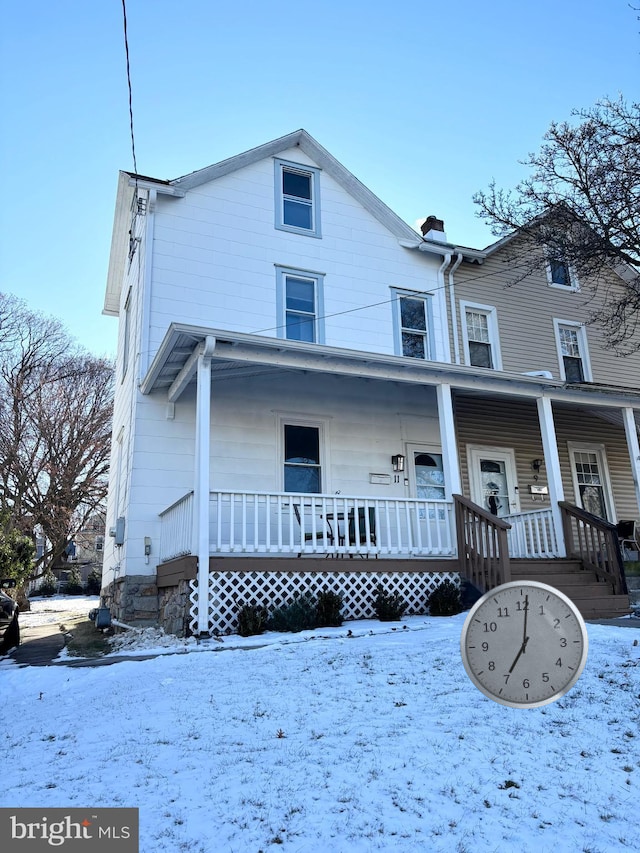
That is 7:01
